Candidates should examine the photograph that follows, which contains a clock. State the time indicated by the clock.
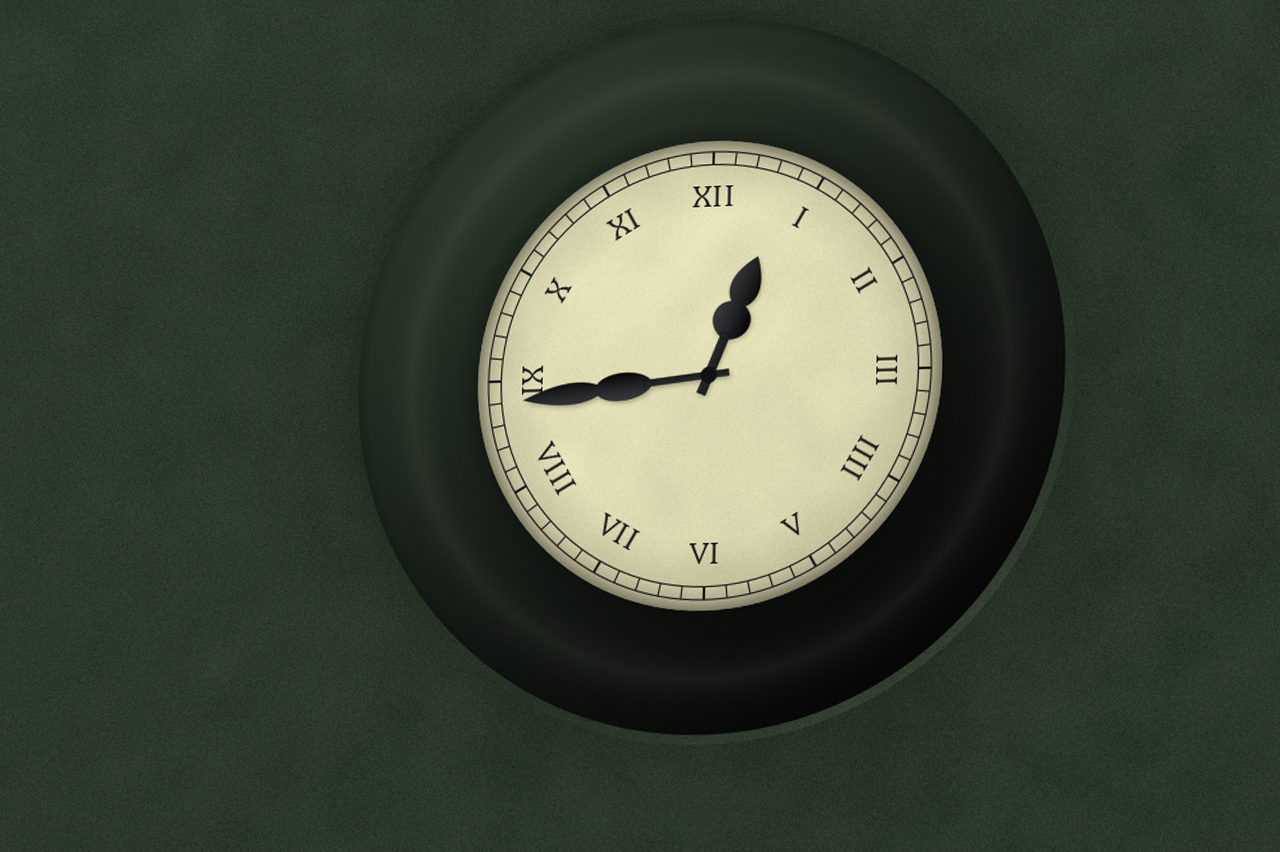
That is 12:44
